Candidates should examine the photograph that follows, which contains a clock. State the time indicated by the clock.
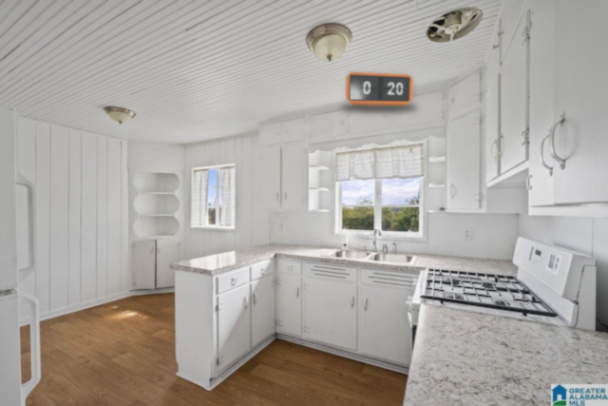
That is 0:20
